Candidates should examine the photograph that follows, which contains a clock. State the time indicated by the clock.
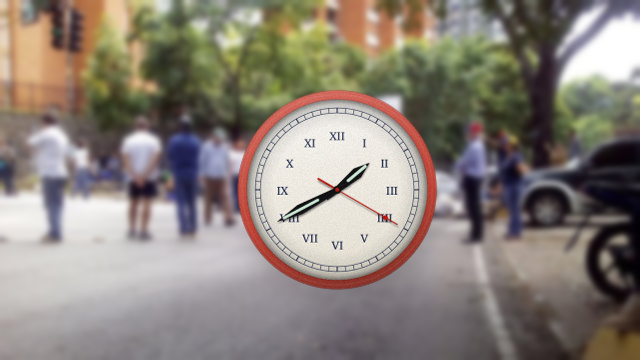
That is 1:40:20
